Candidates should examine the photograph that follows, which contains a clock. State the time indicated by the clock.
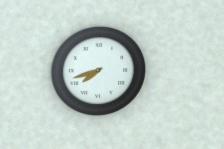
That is 7:42
